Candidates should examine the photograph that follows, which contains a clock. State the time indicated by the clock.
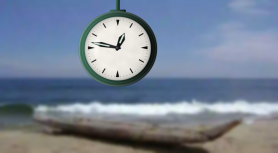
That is 12:47
